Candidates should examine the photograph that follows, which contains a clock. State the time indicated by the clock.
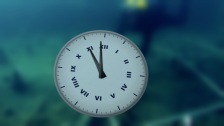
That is 10:59
